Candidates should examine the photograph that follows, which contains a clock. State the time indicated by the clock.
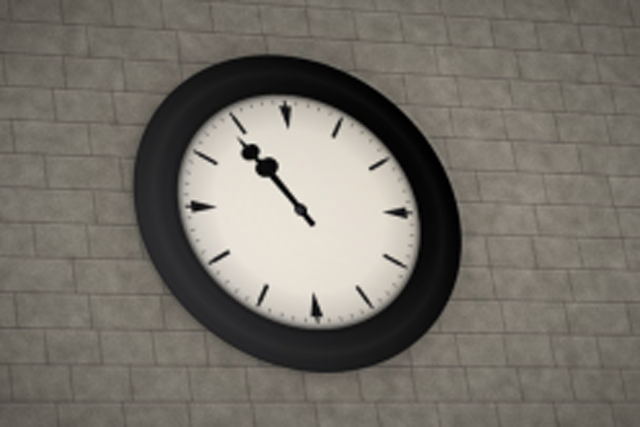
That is 10:54
